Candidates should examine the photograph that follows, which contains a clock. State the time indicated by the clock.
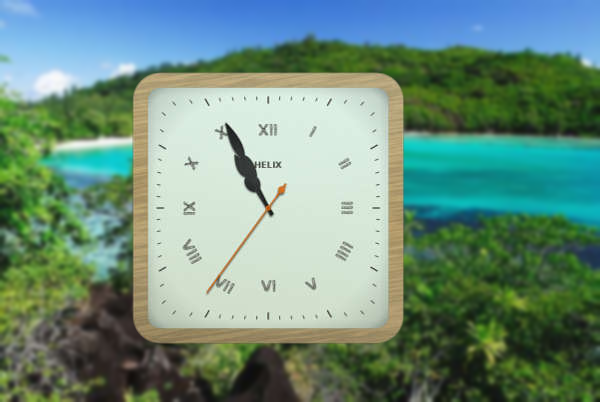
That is 10:55:36
